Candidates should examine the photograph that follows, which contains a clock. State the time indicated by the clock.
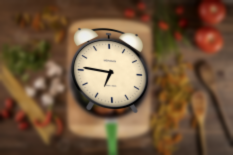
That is 6:46
